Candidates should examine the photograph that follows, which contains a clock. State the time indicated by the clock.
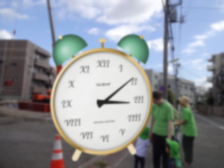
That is 3:09
